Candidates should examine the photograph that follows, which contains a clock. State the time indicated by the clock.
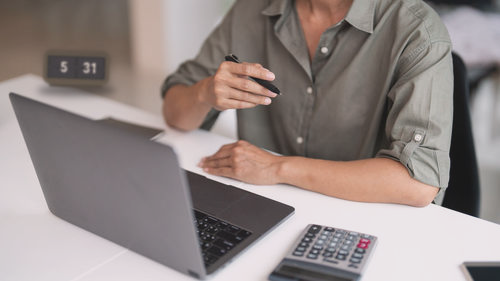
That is 5:31
